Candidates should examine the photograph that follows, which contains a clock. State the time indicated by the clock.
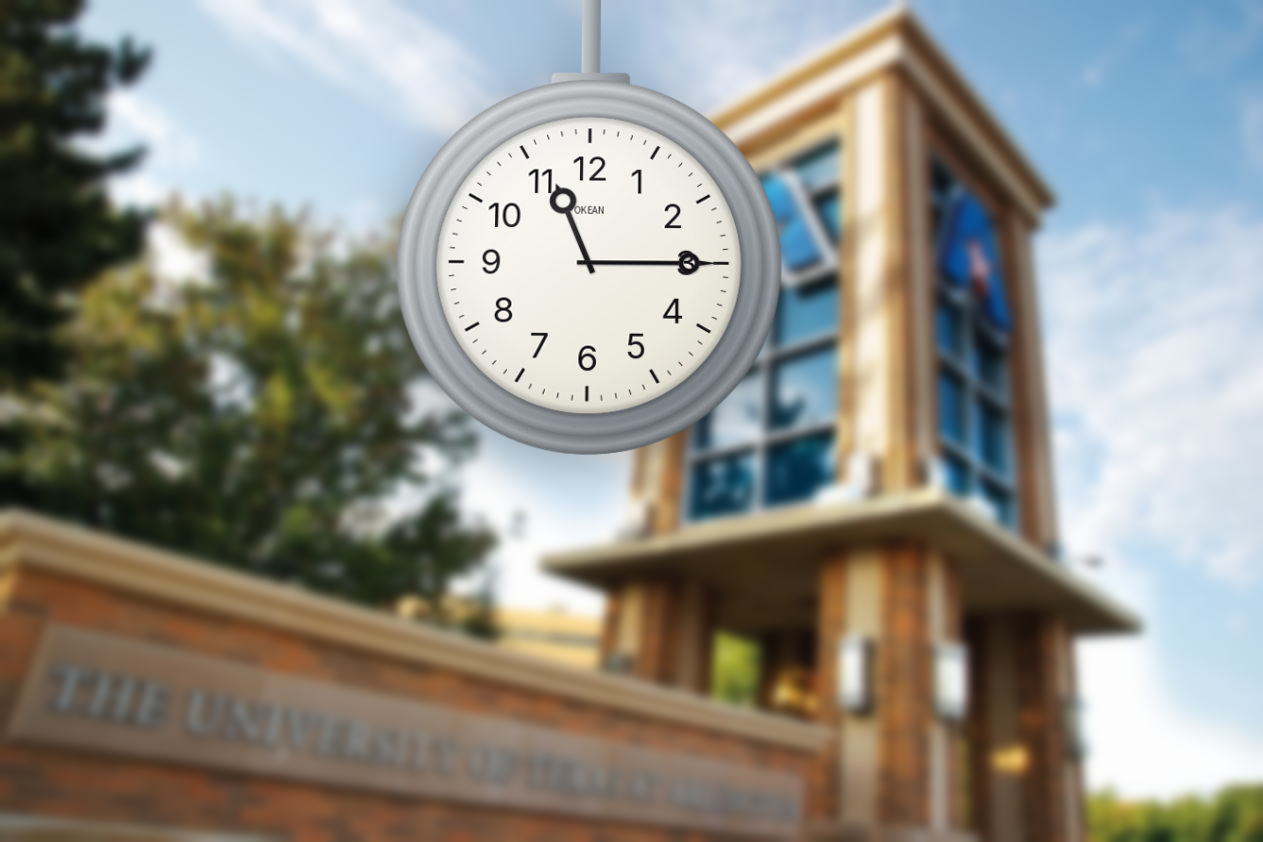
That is 11:15
